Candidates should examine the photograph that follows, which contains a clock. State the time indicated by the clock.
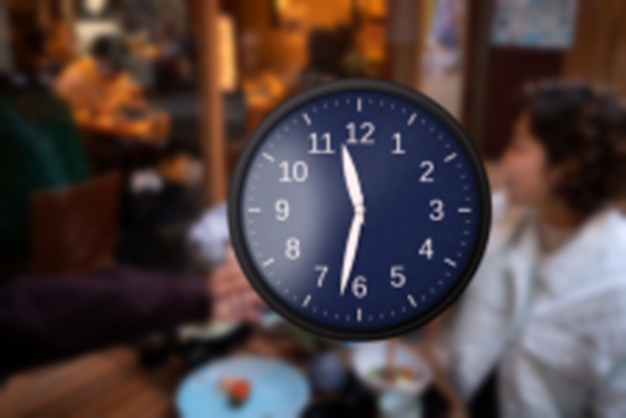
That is 11:32
